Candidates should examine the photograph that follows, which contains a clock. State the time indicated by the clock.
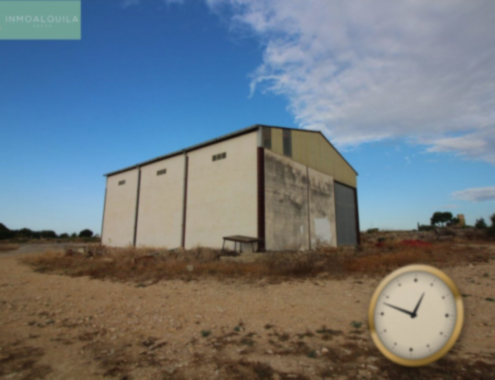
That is 12:48
